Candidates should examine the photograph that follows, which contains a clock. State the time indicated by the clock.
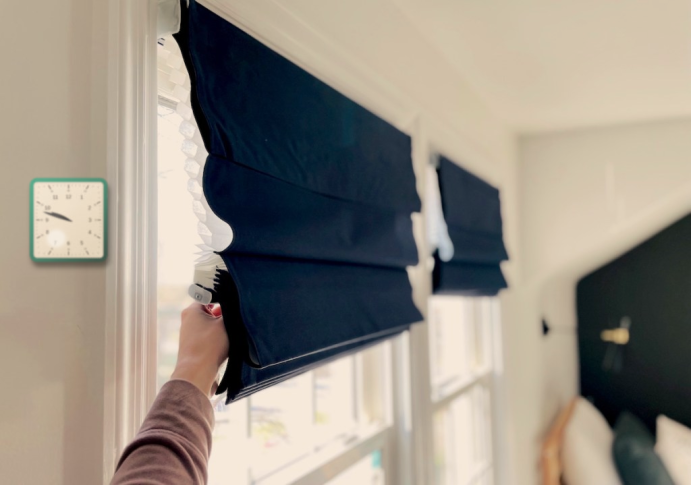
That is 9:48
